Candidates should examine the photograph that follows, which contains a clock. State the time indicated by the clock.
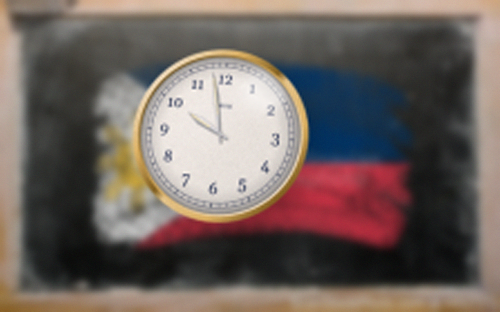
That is 9:58
